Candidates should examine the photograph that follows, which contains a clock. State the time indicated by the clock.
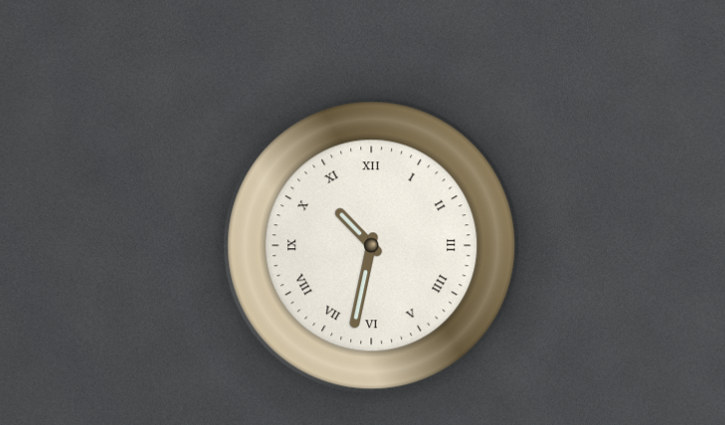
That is 10:32
